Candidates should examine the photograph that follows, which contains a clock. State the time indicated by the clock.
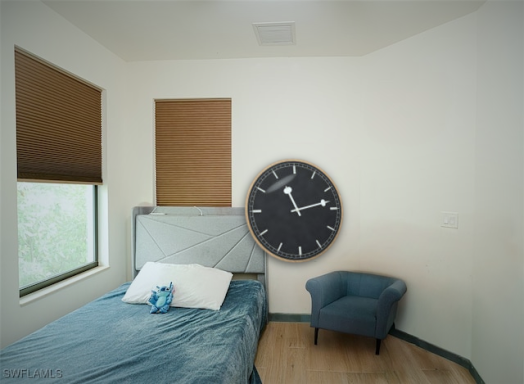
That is 11:13
